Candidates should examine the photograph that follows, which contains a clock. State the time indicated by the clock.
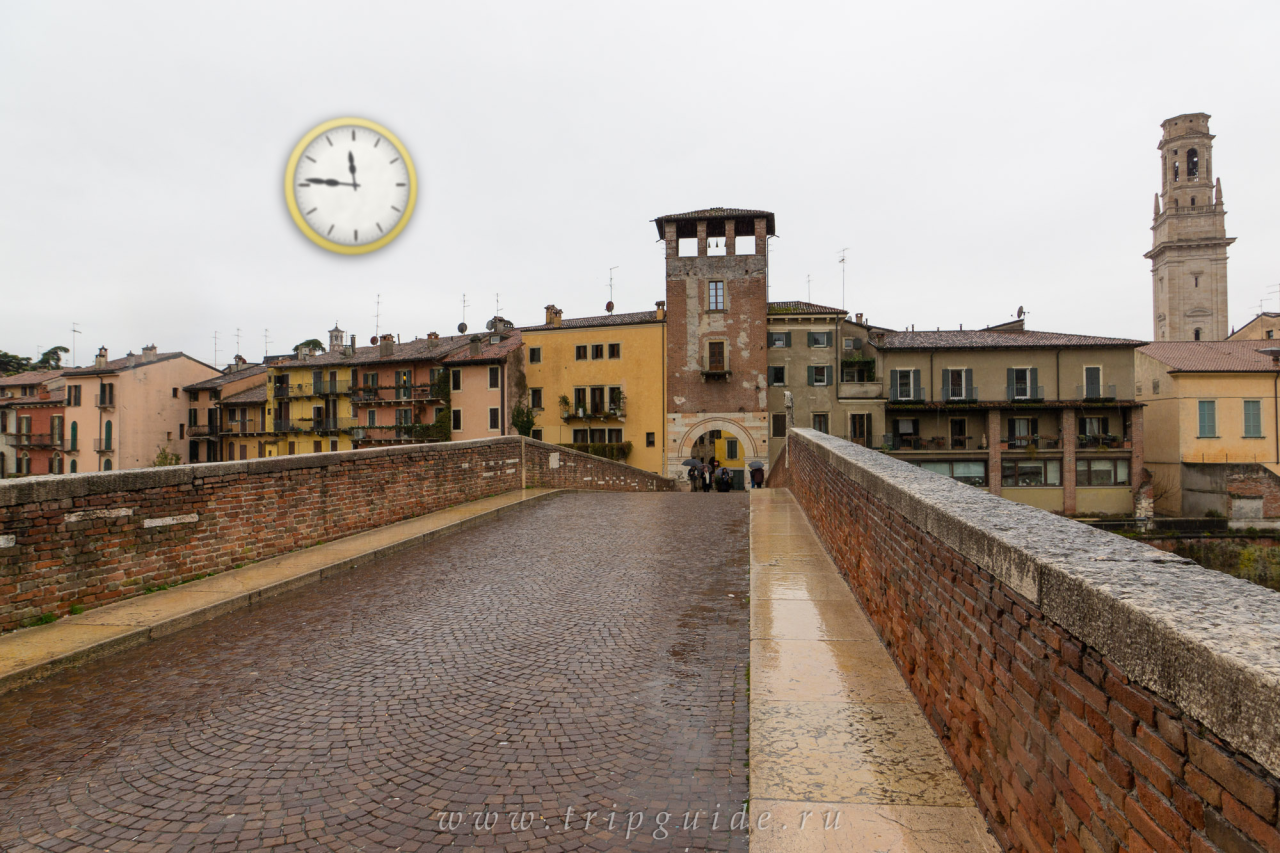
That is 11:46
